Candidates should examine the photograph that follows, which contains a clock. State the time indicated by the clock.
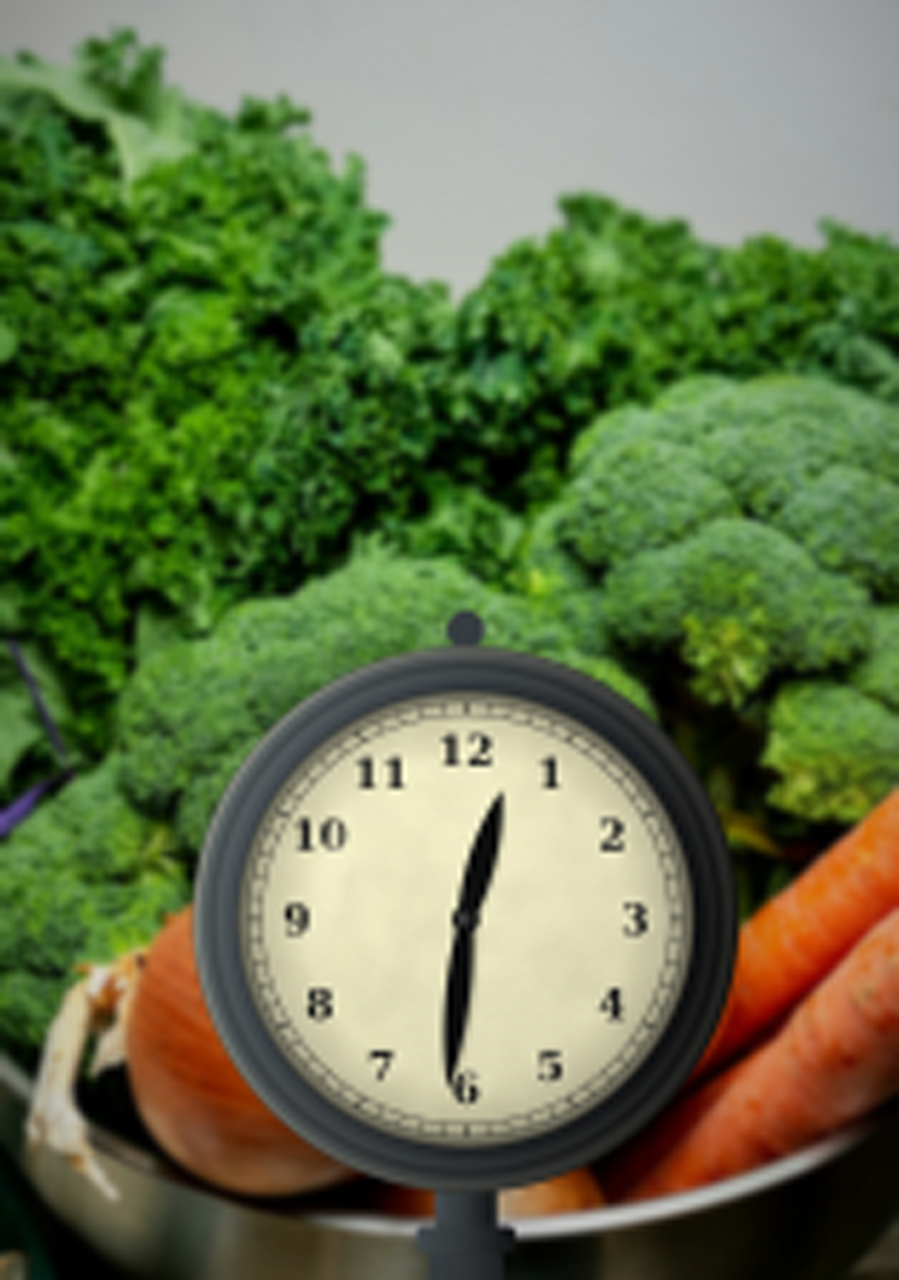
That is 12:31
